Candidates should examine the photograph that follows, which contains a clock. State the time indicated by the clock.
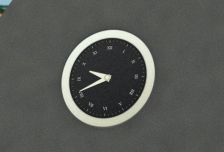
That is 9:41
